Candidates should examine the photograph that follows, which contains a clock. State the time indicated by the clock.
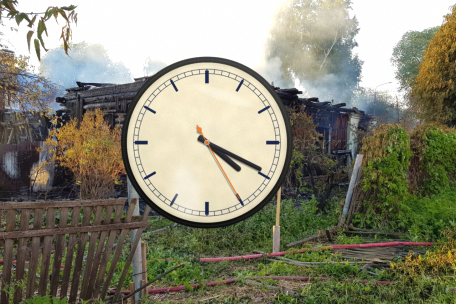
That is 4:19:25
